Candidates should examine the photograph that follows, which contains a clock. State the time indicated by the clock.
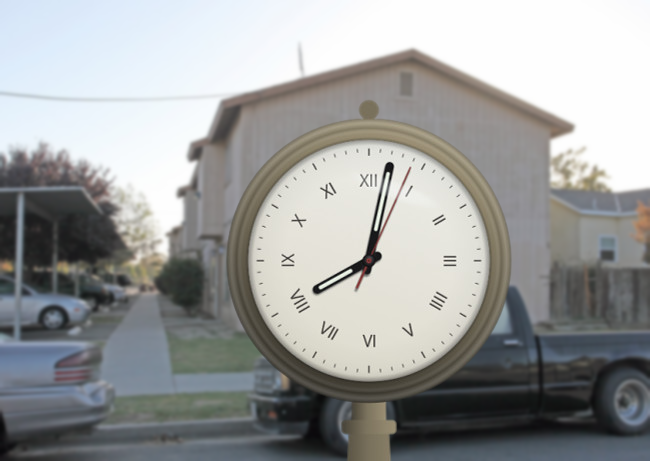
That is 8:02:04
